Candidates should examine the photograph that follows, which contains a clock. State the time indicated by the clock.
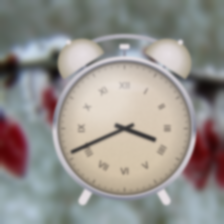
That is 3:41
